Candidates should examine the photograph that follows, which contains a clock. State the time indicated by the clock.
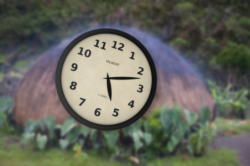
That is 5:12
